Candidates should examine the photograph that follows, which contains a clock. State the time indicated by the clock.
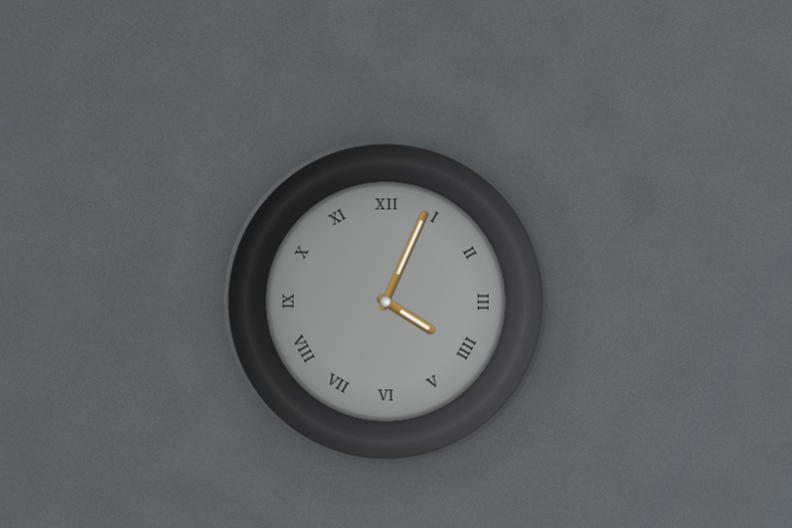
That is 4:04
